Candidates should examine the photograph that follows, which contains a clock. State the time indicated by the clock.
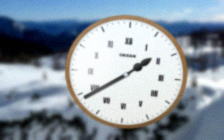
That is 1:39
